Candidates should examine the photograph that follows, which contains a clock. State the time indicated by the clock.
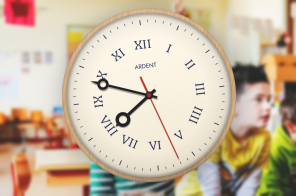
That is 7:48:27
